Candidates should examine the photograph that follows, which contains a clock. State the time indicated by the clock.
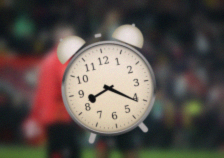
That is 8:21
